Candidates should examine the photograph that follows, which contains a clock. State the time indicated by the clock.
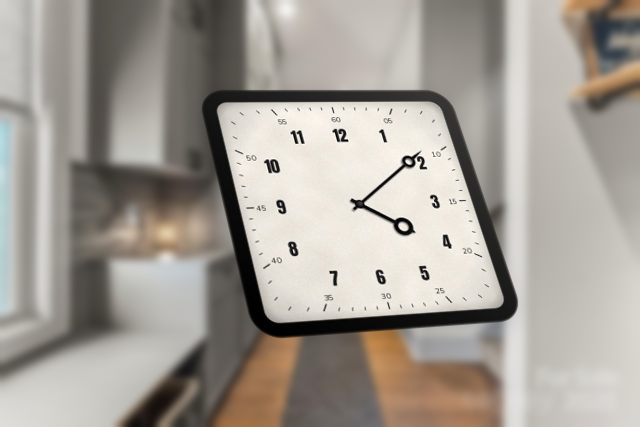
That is 4:09
